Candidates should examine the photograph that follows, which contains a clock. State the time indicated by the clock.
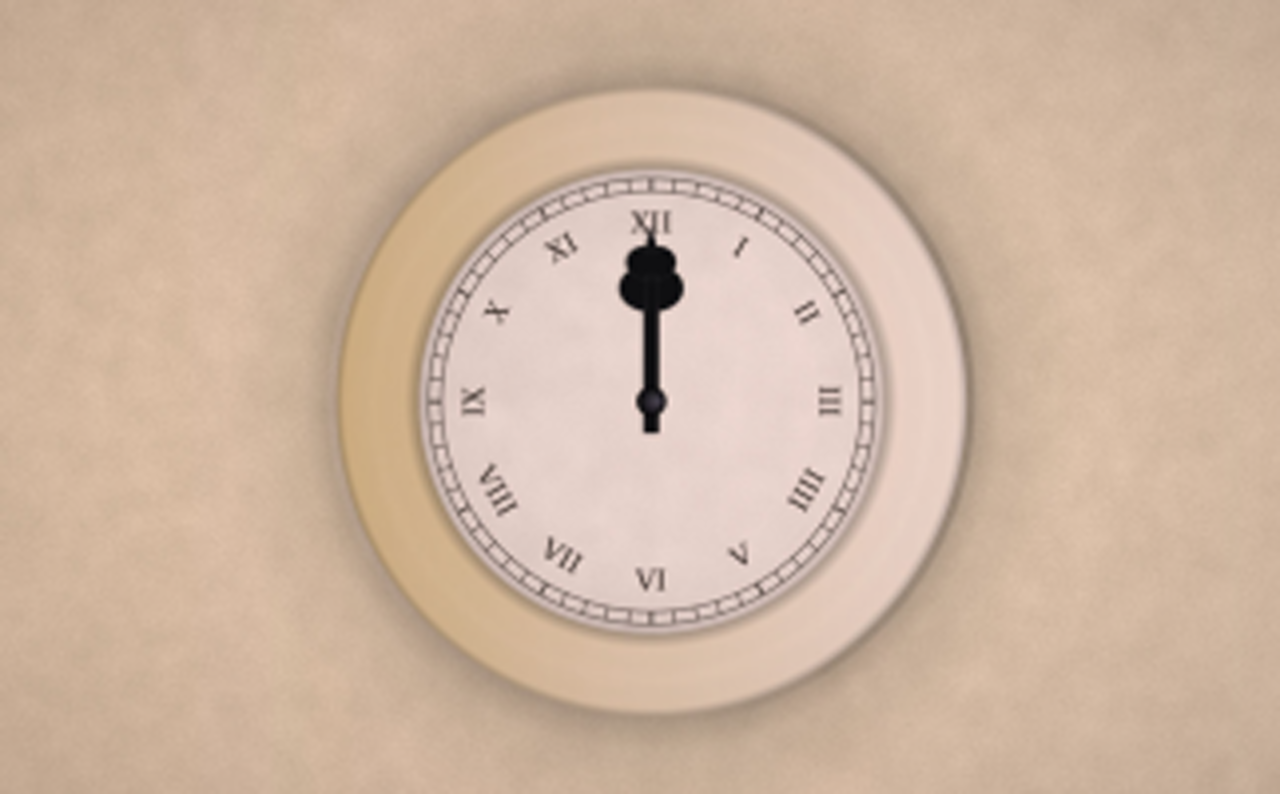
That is 12:00
